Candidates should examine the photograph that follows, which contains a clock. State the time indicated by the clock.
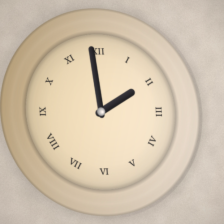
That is 1:59
